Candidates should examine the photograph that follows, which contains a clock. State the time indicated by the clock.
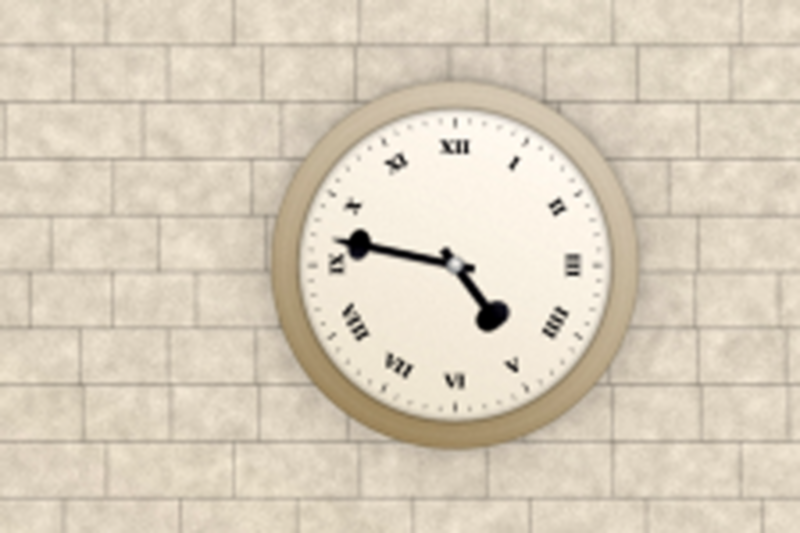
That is 4:47
